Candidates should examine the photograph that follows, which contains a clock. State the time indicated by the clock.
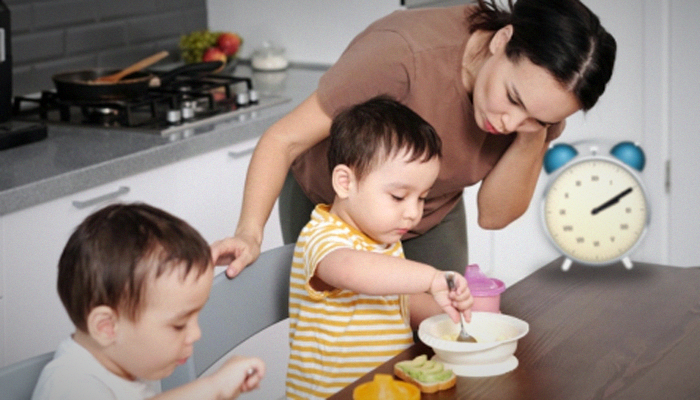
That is 2:10
